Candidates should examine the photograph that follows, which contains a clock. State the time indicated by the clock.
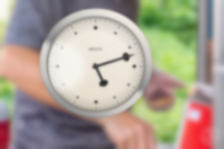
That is 5:12
